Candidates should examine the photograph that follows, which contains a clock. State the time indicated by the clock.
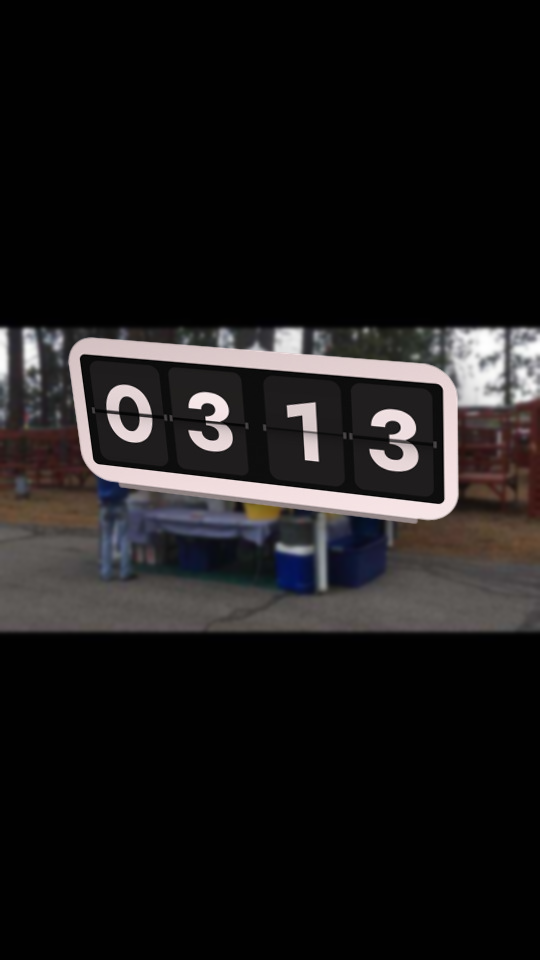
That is 3:13
